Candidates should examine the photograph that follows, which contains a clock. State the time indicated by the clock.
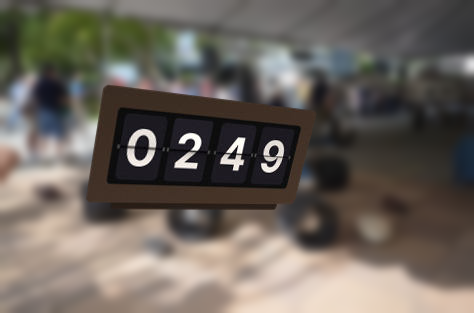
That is 2:49
